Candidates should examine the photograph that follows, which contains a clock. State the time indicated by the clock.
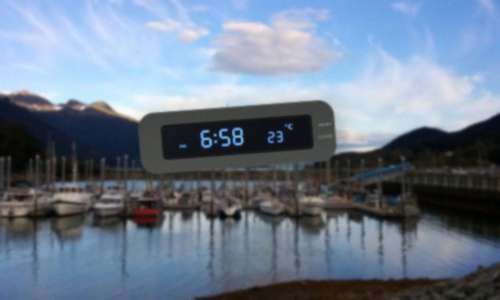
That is 6:58
